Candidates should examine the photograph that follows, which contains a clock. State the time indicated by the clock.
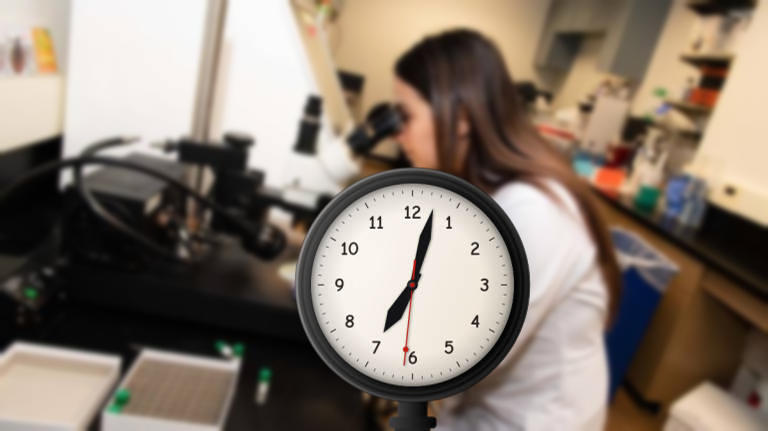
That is 7:02:31
